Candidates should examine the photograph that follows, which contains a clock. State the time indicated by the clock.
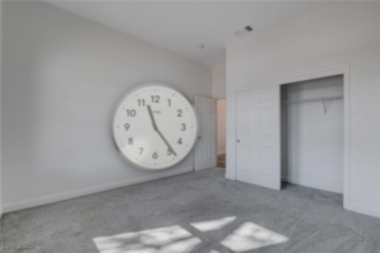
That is 11:24
